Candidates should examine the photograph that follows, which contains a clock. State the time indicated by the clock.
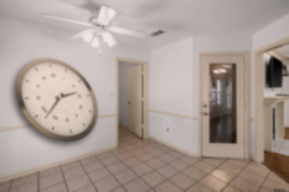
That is 2:38
